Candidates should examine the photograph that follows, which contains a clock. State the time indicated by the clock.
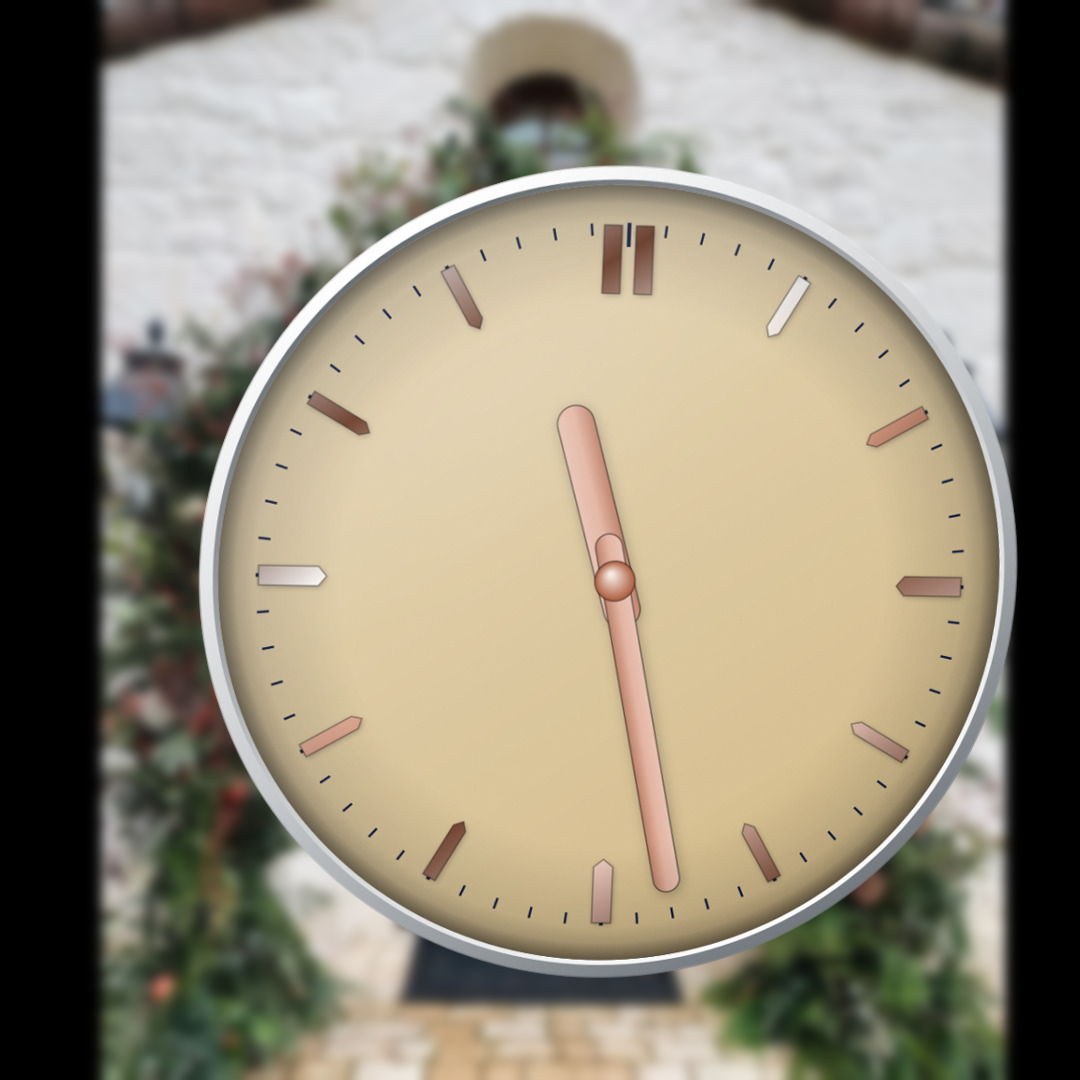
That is 11:28
